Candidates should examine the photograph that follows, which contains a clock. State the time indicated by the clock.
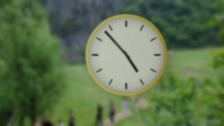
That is 4:53
